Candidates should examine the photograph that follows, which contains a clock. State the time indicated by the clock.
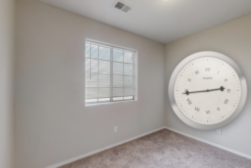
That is 2:44
